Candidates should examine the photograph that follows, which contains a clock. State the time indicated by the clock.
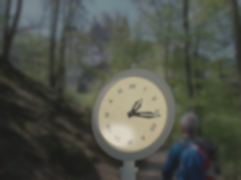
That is 1:16
